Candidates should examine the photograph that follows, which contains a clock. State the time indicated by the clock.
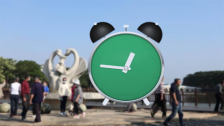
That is 12:46
